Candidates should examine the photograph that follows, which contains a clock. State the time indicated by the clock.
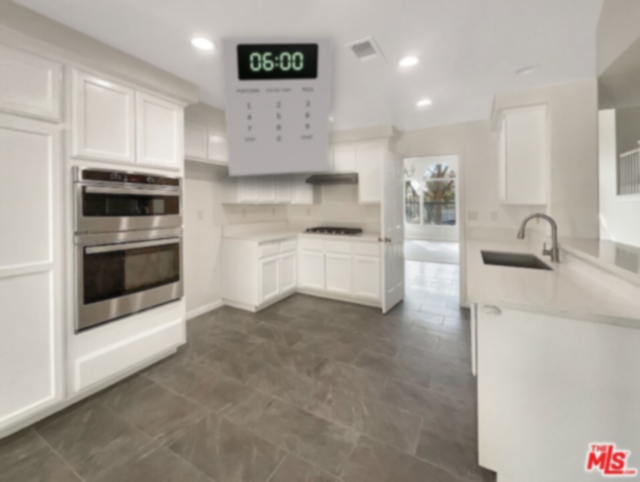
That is 6:00
